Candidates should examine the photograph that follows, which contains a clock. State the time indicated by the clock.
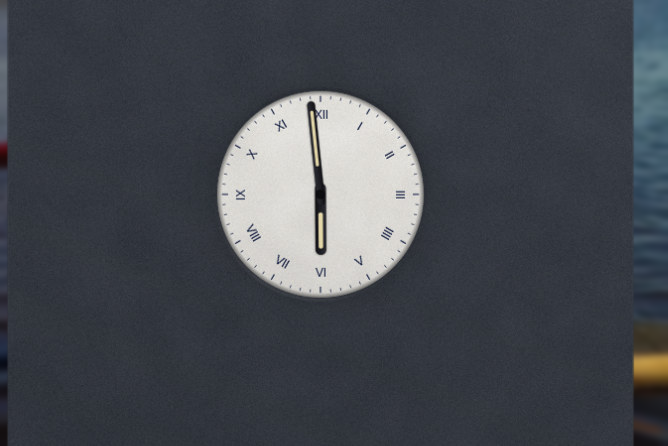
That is 5:59
